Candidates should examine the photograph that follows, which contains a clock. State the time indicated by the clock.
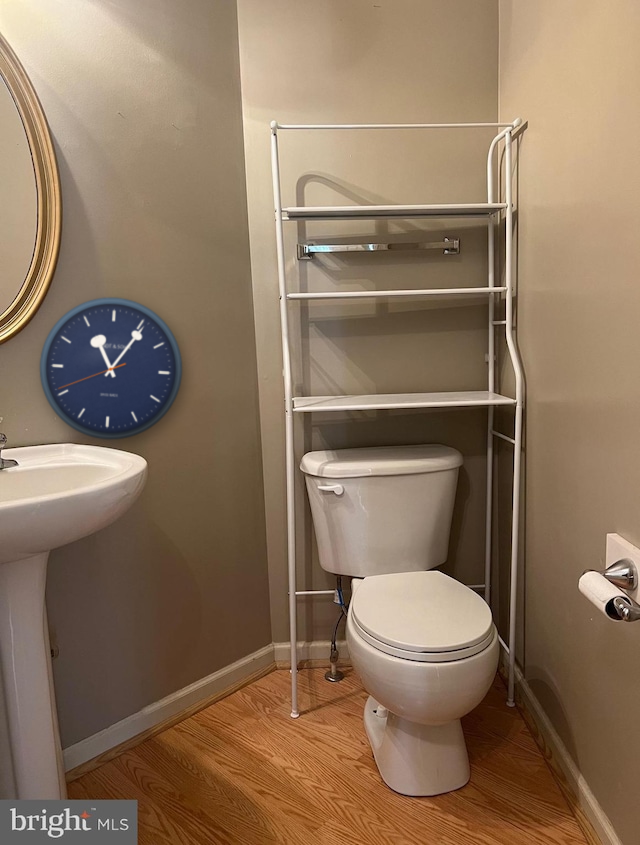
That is 11:05:41
